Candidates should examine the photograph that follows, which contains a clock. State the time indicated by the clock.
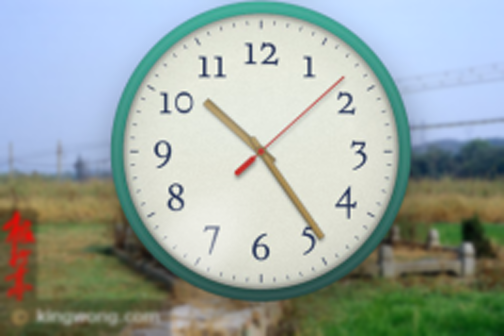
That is 10:24:08
